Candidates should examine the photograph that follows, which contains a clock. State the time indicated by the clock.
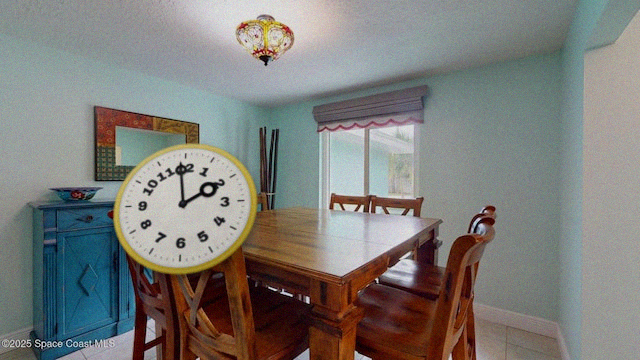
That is 1:59
